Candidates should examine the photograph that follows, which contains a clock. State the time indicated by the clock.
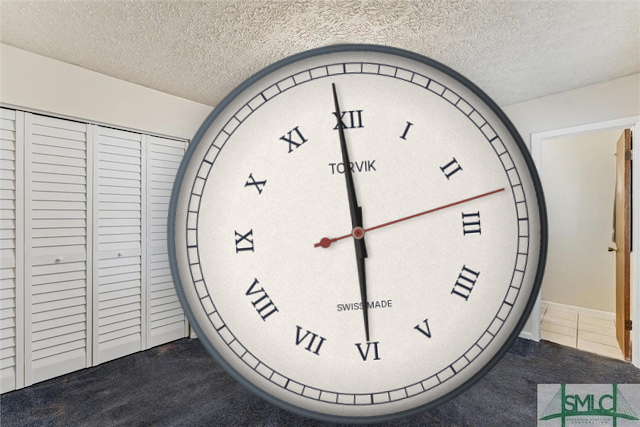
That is 5:59:13
